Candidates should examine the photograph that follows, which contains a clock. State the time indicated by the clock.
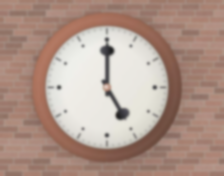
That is 5:00
